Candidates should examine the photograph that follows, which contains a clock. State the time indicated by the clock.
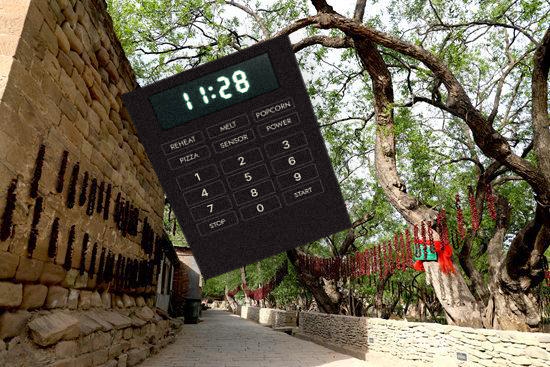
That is 11:28
